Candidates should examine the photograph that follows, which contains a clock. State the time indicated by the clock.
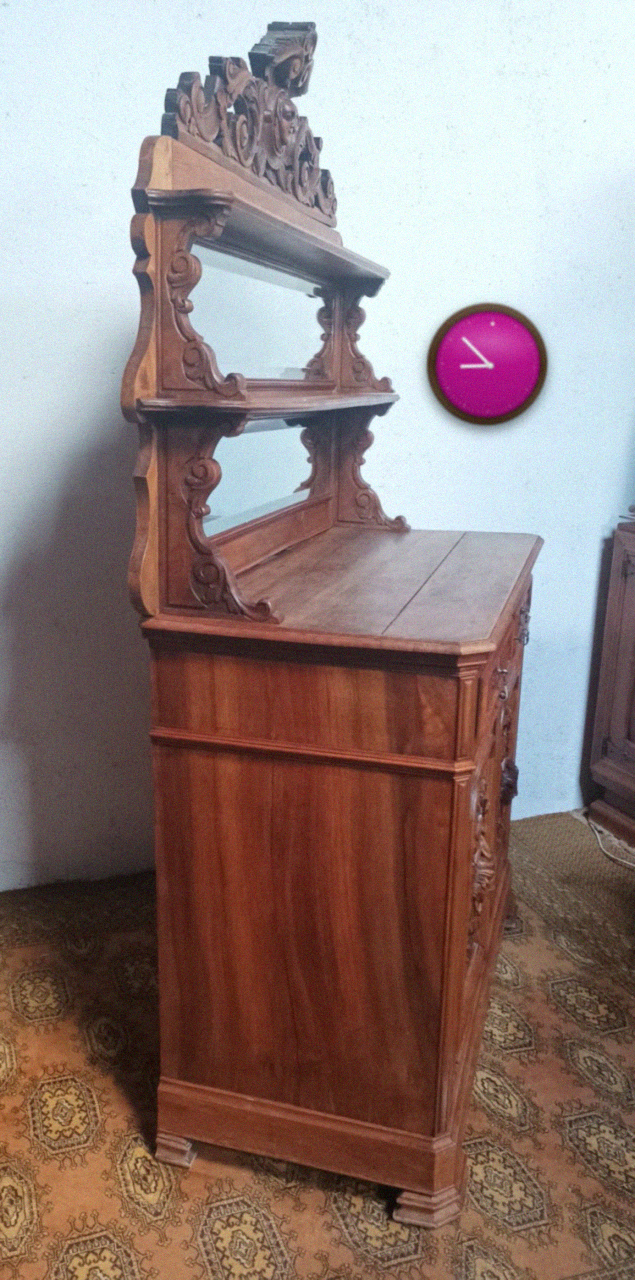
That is 8:52
